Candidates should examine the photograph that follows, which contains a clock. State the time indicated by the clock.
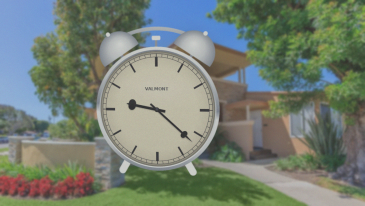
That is 9:22
